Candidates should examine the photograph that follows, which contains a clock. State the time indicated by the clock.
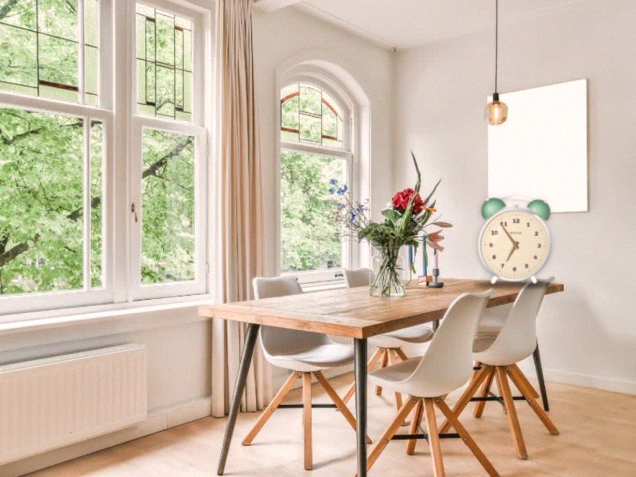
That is 6:54
